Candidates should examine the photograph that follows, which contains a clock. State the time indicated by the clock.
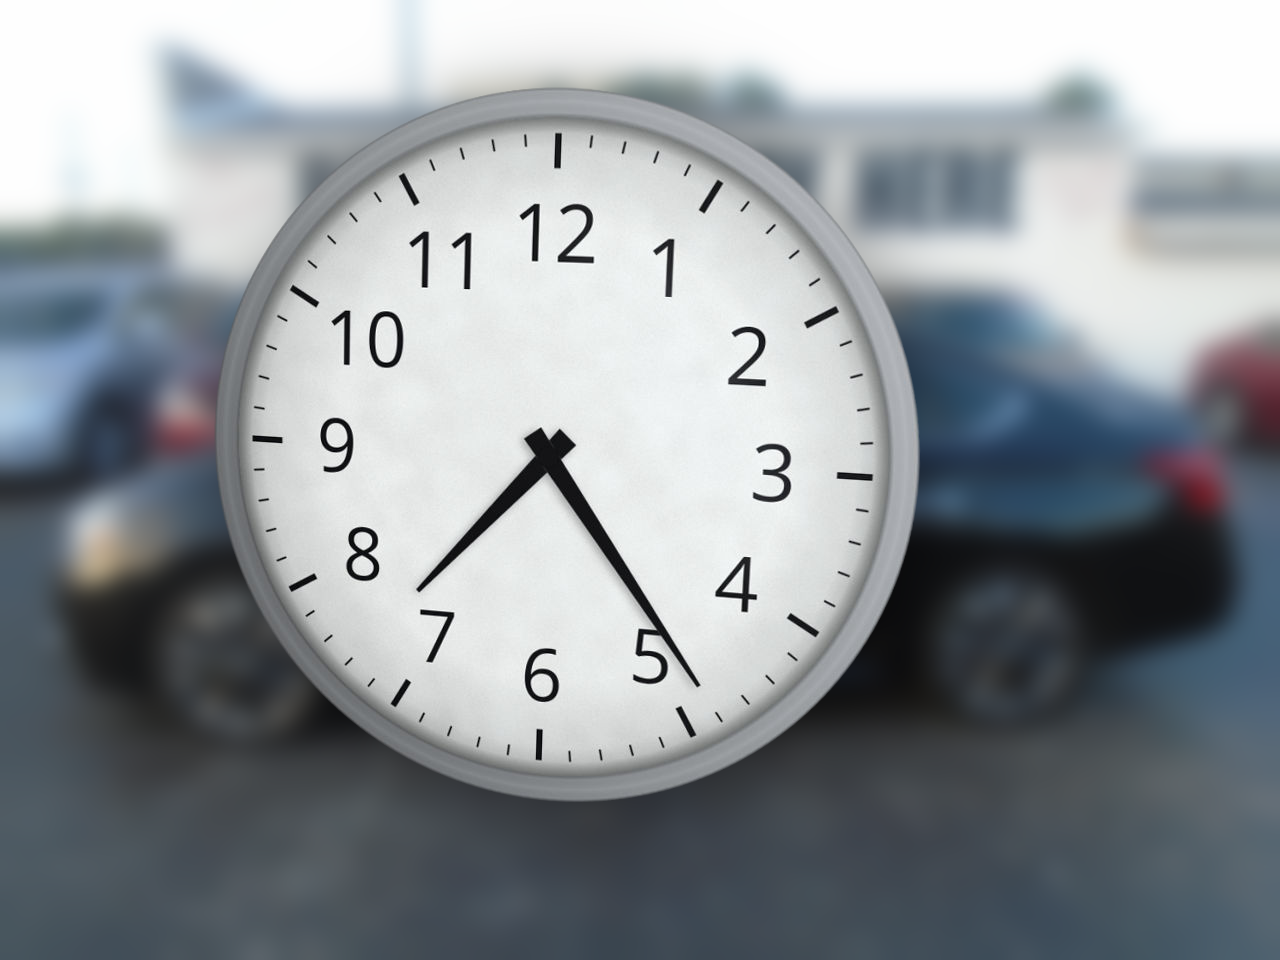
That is 7:24
